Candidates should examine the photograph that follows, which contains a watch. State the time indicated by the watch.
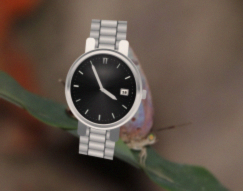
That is 3:55
